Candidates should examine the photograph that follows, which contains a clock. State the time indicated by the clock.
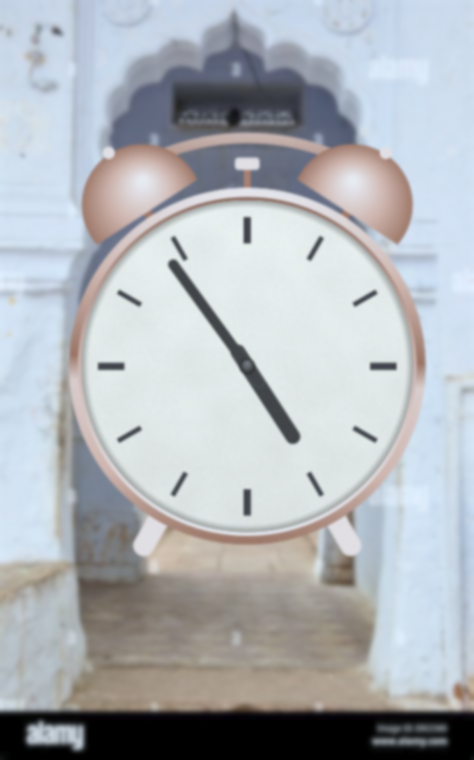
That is 4:54
